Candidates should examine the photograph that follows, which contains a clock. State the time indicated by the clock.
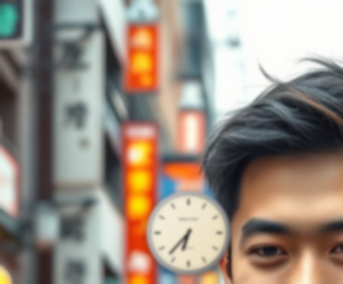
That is 6:37
